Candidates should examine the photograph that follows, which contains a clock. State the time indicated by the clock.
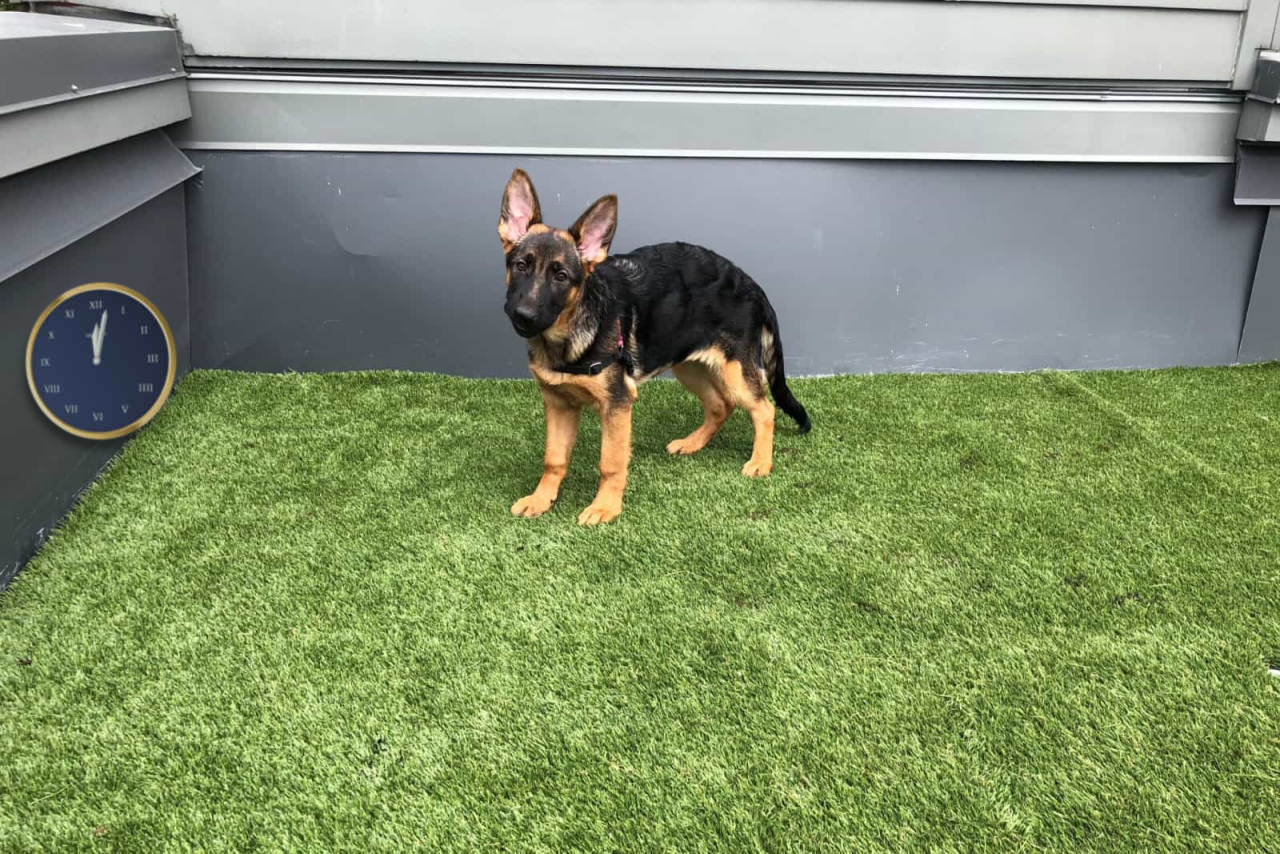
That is 12:02
